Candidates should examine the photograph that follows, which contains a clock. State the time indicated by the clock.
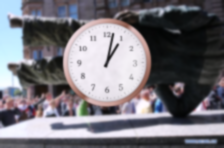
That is 1:02
